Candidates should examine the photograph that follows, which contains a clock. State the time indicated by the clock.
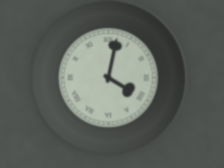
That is 4:02
